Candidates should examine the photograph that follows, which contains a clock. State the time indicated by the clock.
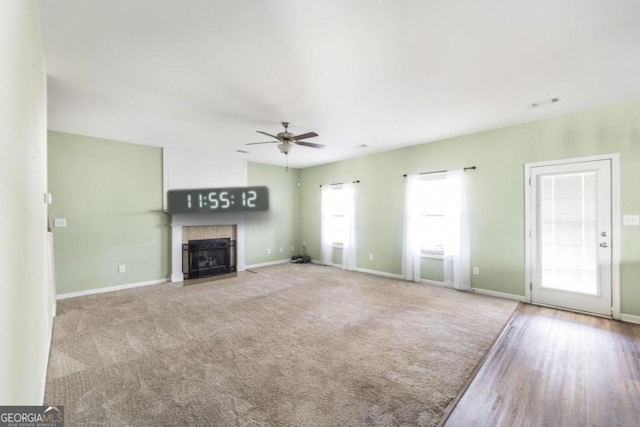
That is 11:55:12
